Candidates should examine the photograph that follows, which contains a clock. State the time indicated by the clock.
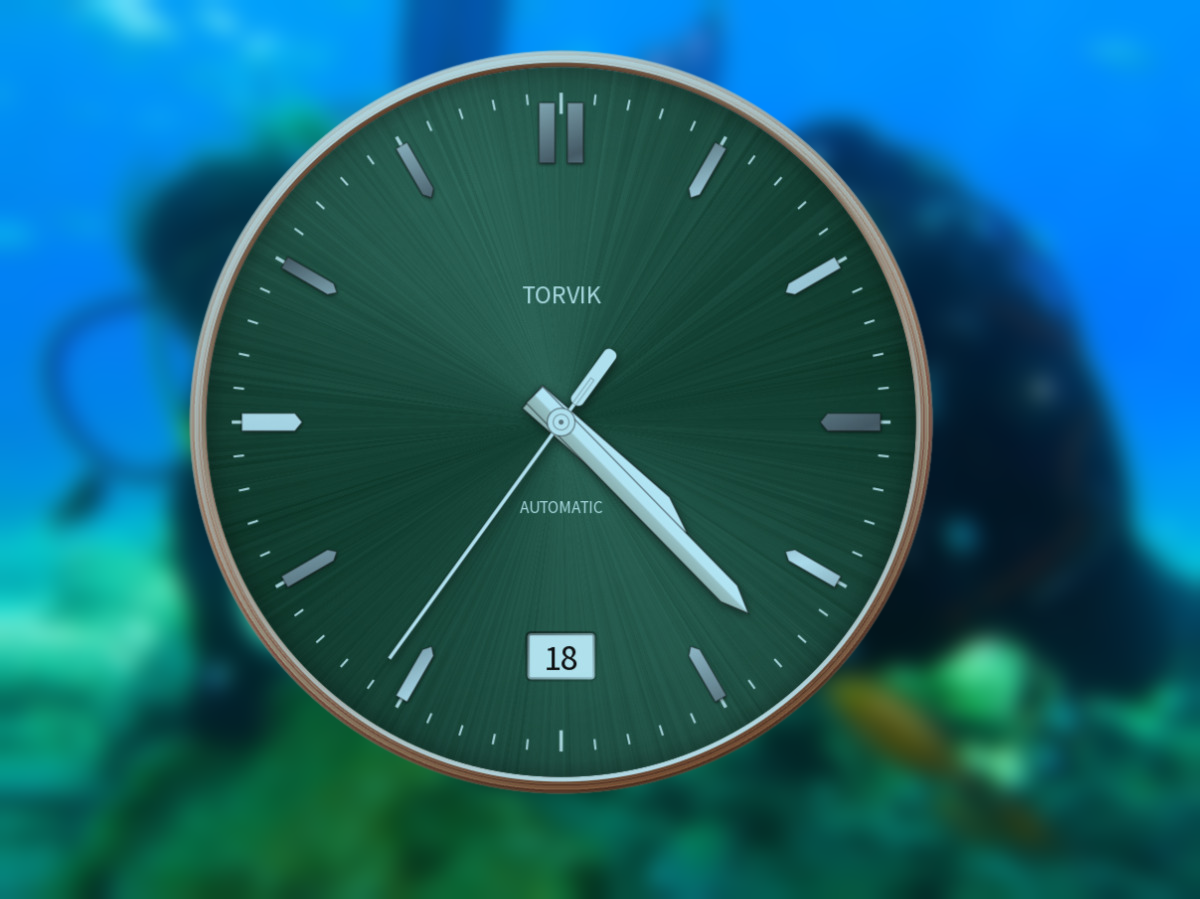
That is 4:22:36
